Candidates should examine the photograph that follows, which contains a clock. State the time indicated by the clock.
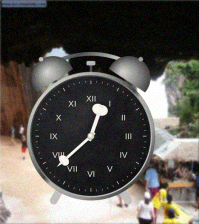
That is 12:38
